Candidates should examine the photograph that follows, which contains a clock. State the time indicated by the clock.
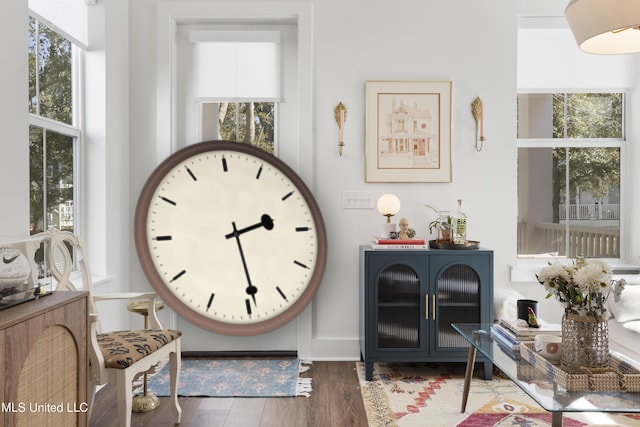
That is 2:29
